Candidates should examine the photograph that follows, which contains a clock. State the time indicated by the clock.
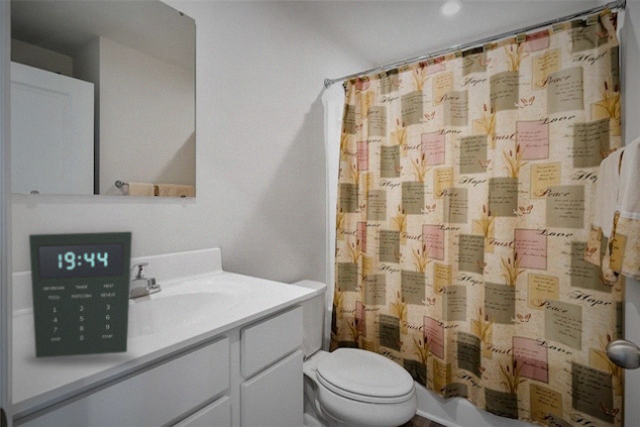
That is 19:44
